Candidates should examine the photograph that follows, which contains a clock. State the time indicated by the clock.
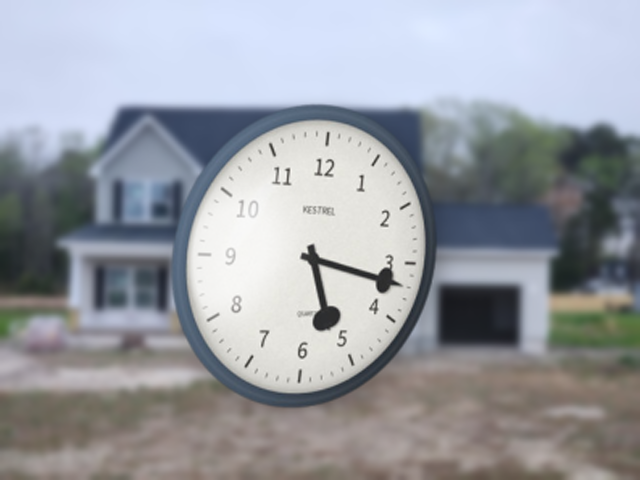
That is 5:17
